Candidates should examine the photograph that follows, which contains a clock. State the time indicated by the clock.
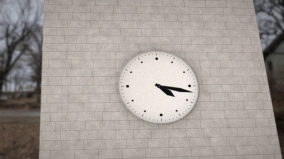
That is 4:17
